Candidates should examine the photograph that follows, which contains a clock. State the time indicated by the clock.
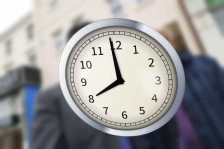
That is 7:59
